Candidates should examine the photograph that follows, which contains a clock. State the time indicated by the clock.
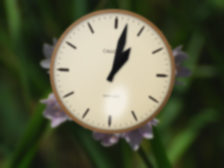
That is 1:02
